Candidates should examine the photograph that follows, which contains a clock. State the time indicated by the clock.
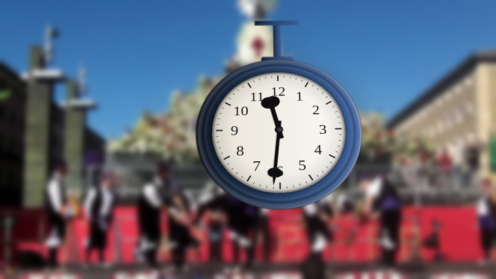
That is 11:31
